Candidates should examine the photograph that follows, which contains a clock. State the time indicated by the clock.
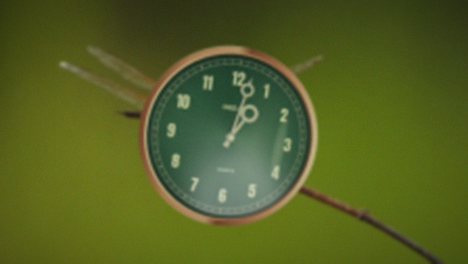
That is 1:02
